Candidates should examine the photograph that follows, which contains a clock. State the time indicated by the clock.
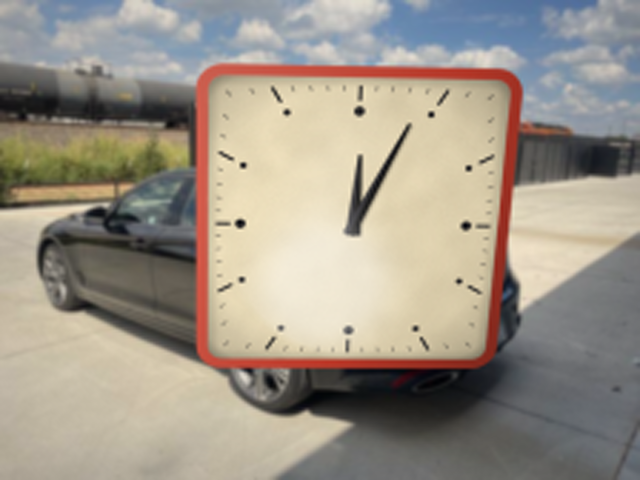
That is 12:04
